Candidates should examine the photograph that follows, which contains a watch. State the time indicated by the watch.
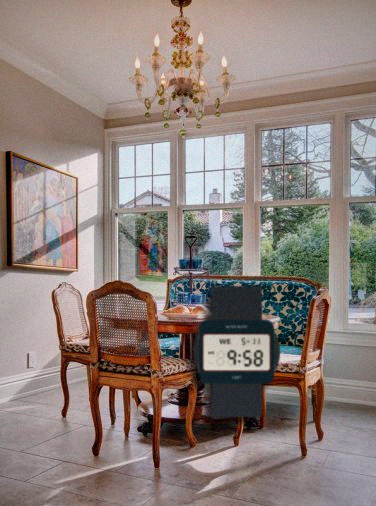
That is 9:58
